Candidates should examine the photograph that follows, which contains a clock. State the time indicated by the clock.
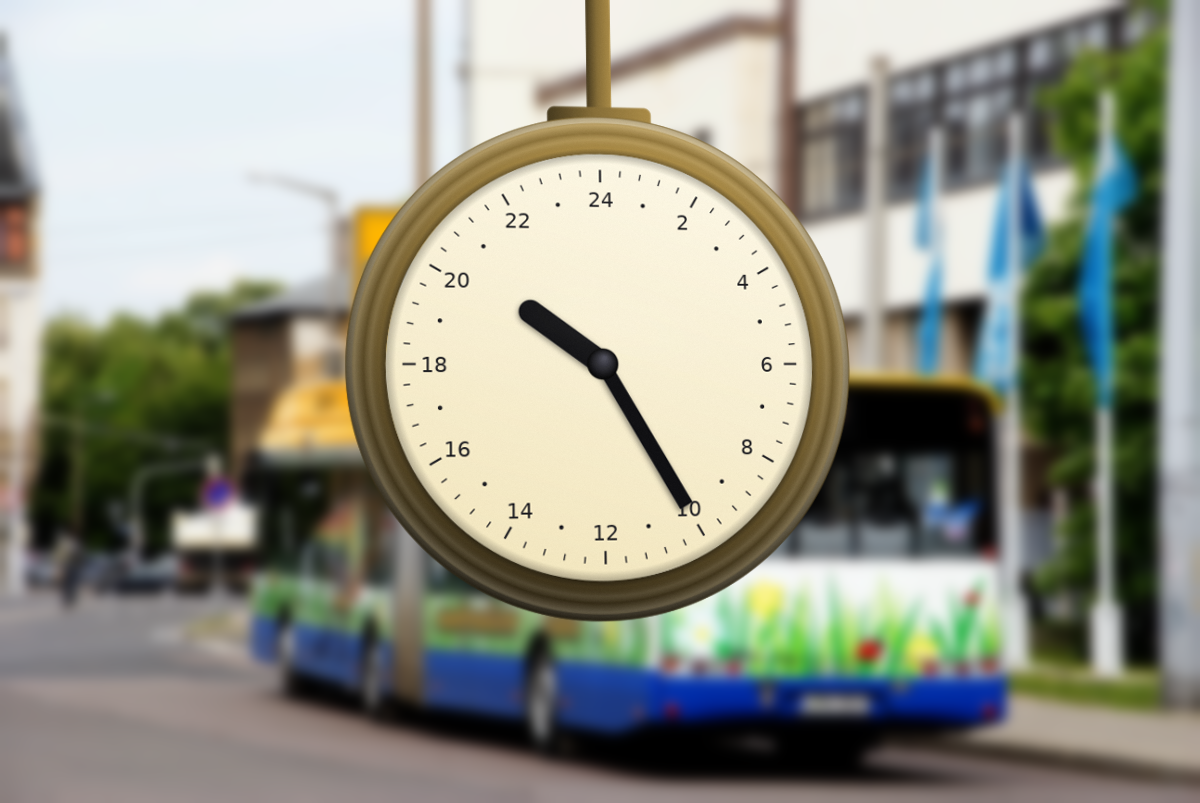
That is 20:25
